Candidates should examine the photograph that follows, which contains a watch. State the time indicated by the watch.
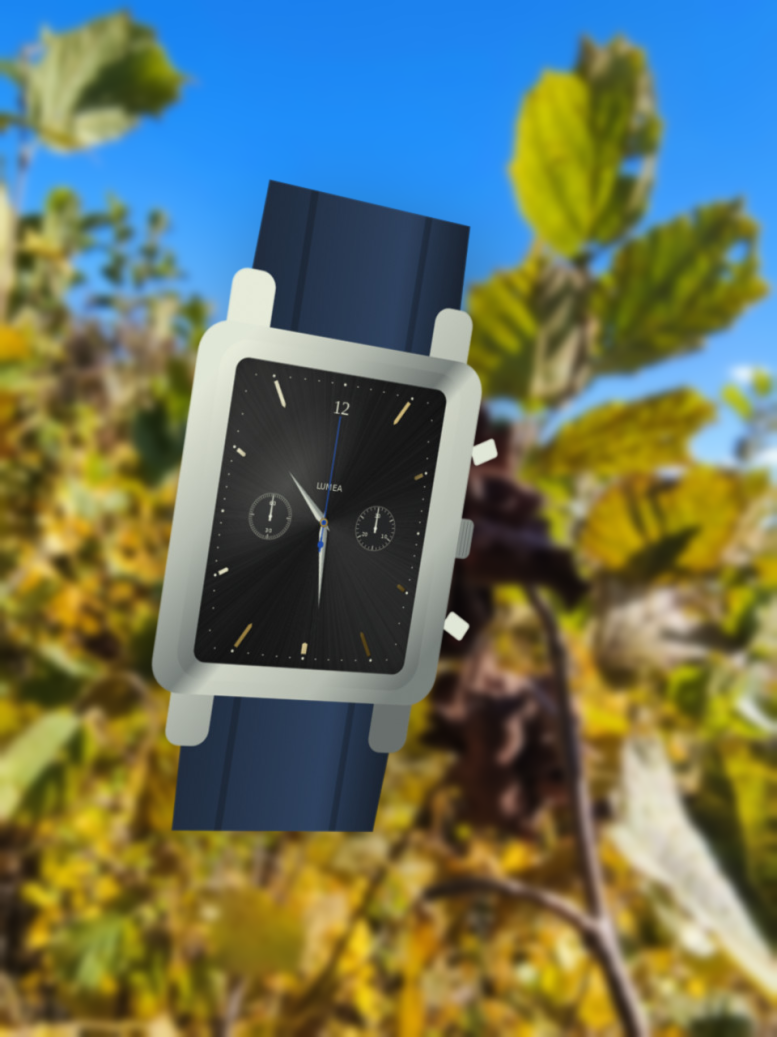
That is 10:29
